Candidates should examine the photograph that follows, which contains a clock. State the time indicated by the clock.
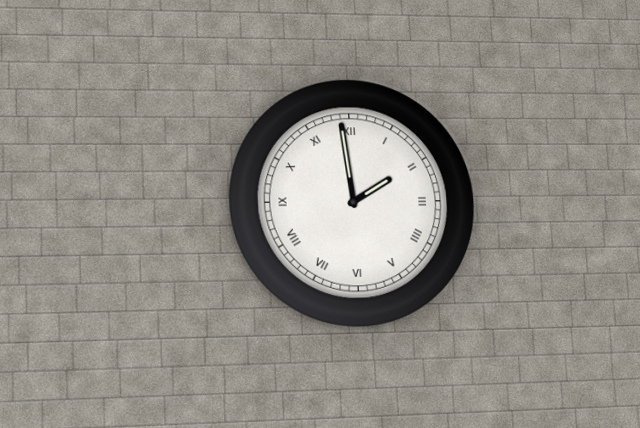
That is 1:59
